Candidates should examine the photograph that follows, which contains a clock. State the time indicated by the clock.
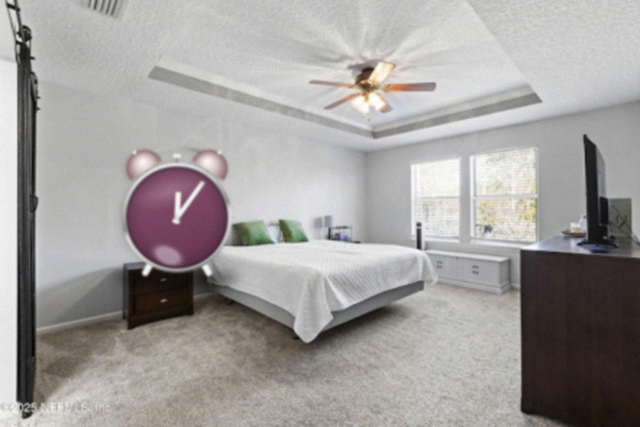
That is 12:06
